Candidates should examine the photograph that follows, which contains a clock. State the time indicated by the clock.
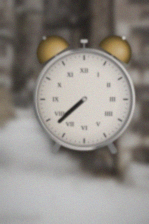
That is 7:38
